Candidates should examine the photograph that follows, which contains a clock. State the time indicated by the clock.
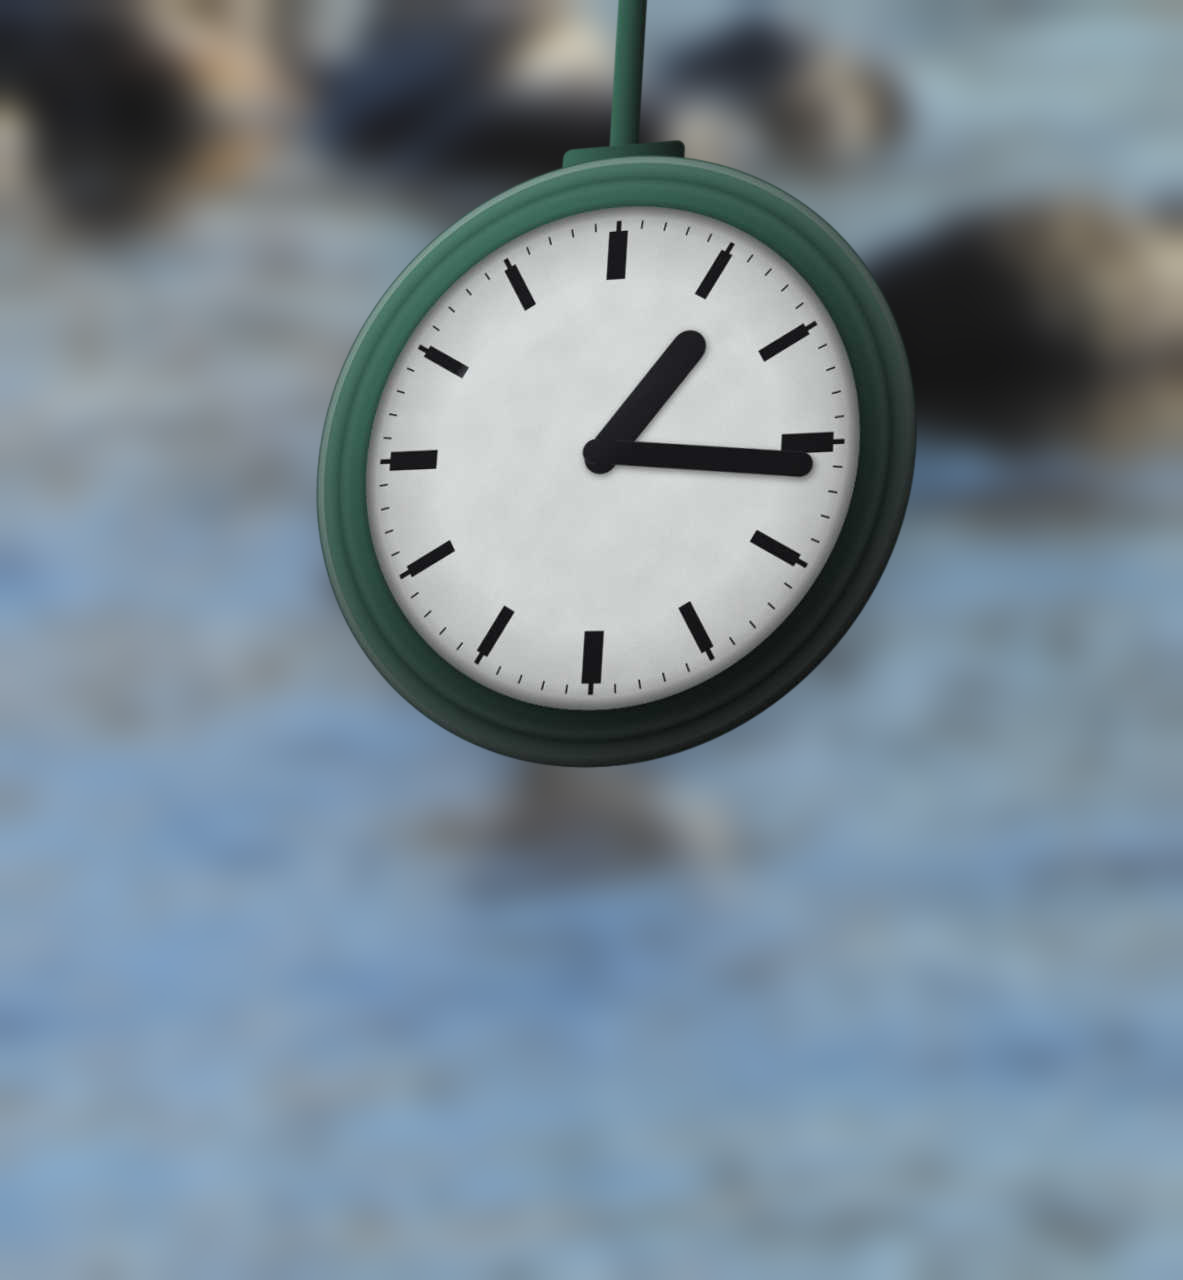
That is 1:16
